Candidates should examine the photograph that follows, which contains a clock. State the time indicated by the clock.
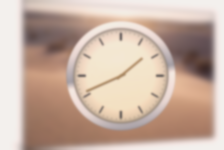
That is 1:41
